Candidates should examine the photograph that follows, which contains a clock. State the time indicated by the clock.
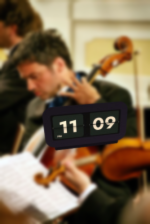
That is 11:09
